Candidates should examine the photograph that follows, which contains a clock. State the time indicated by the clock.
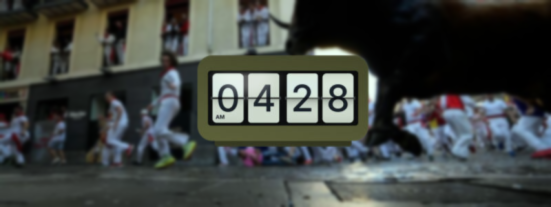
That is 4:28
